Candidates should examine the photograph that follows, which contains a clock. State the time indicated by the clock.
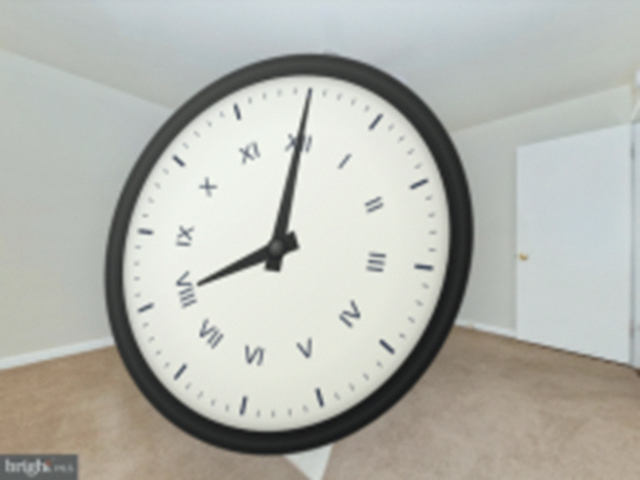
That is 8:00
